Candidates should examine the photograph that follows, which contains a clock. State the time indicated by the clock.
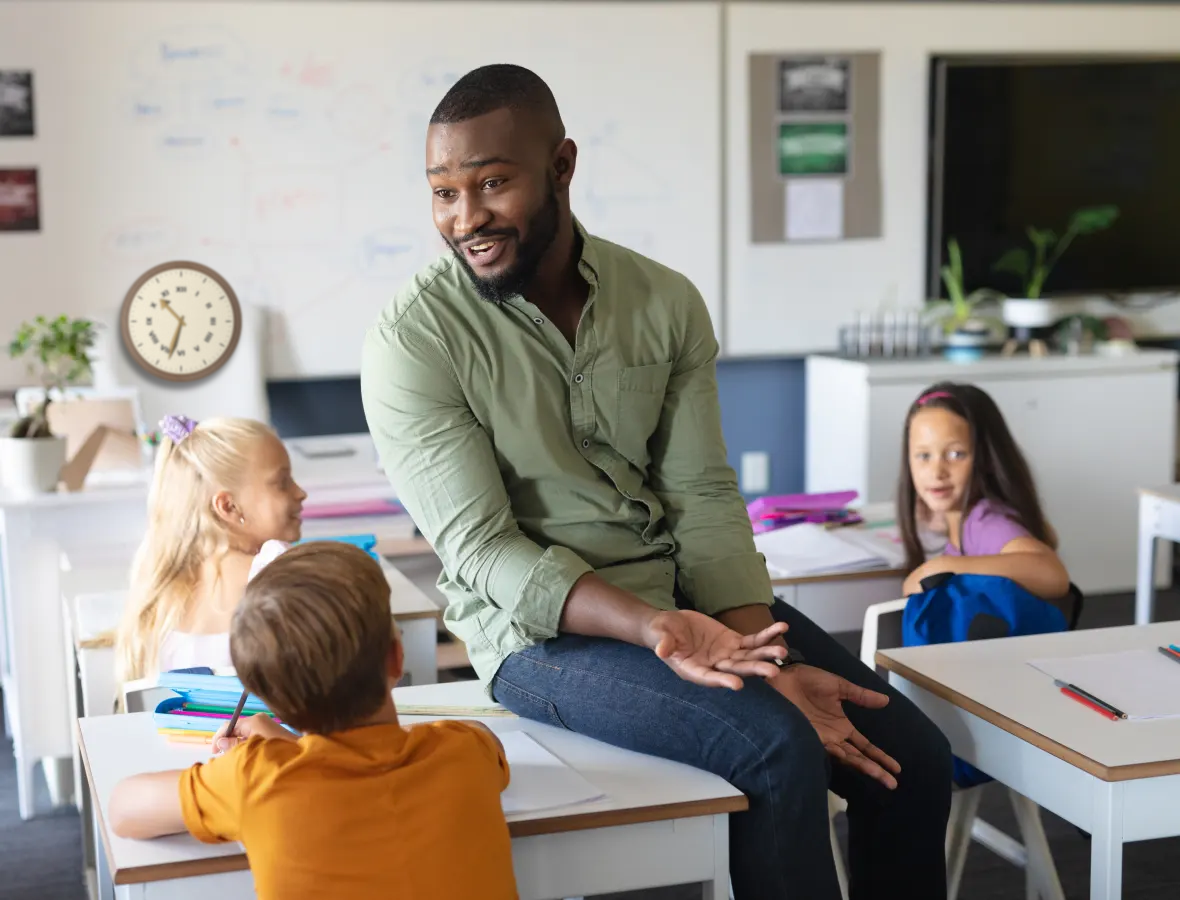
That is 10:33
